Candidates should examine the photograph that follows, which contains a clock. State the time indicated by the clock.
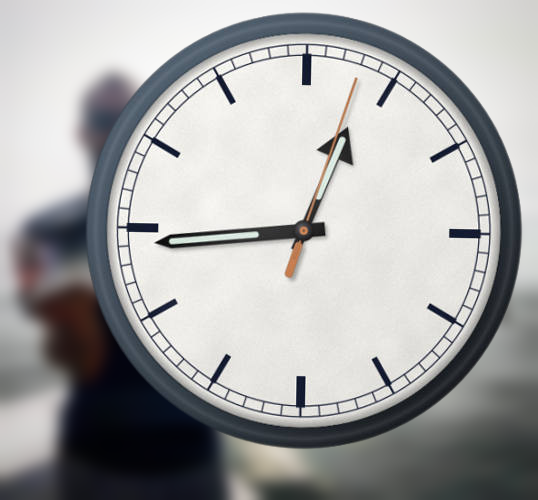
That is 12:44:03
